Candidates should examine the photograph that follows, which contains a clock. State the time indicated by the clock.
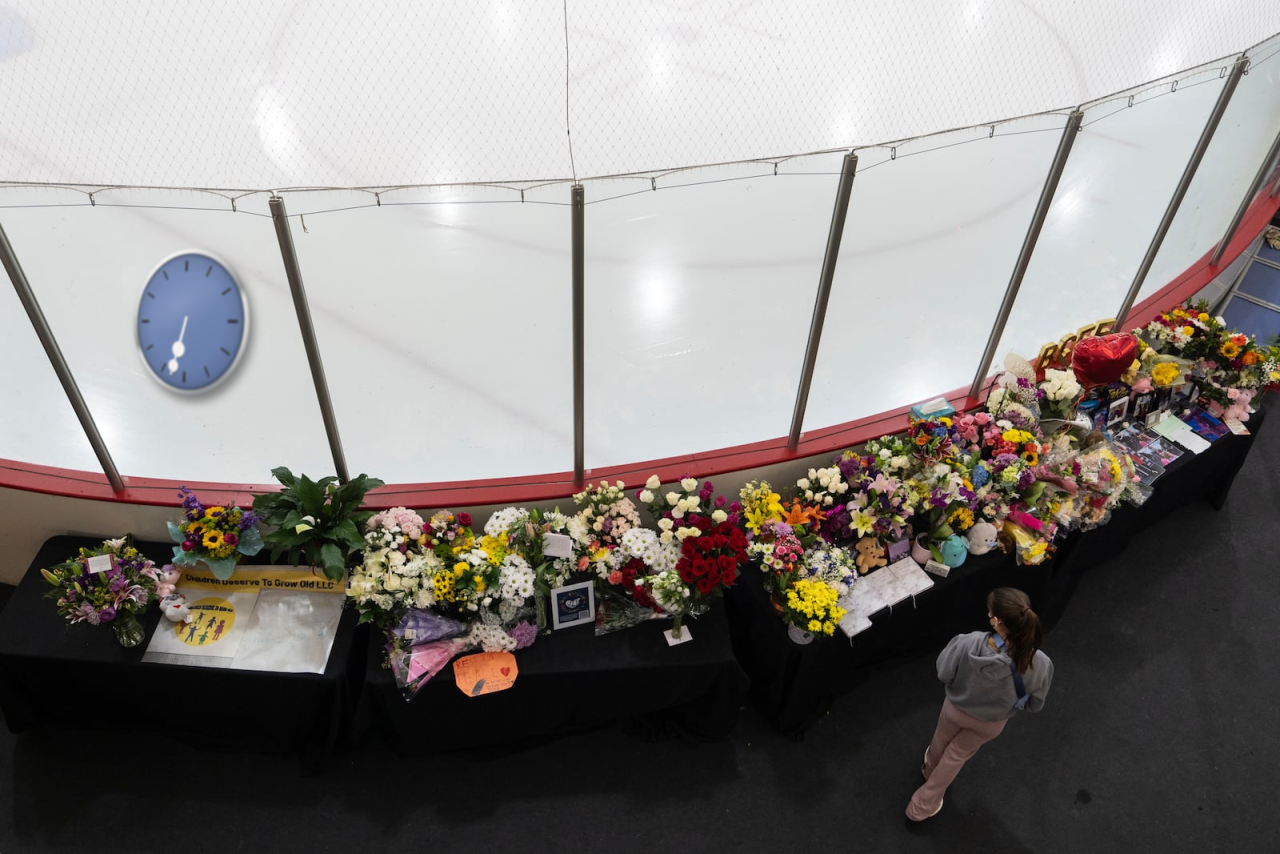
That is 6:33
